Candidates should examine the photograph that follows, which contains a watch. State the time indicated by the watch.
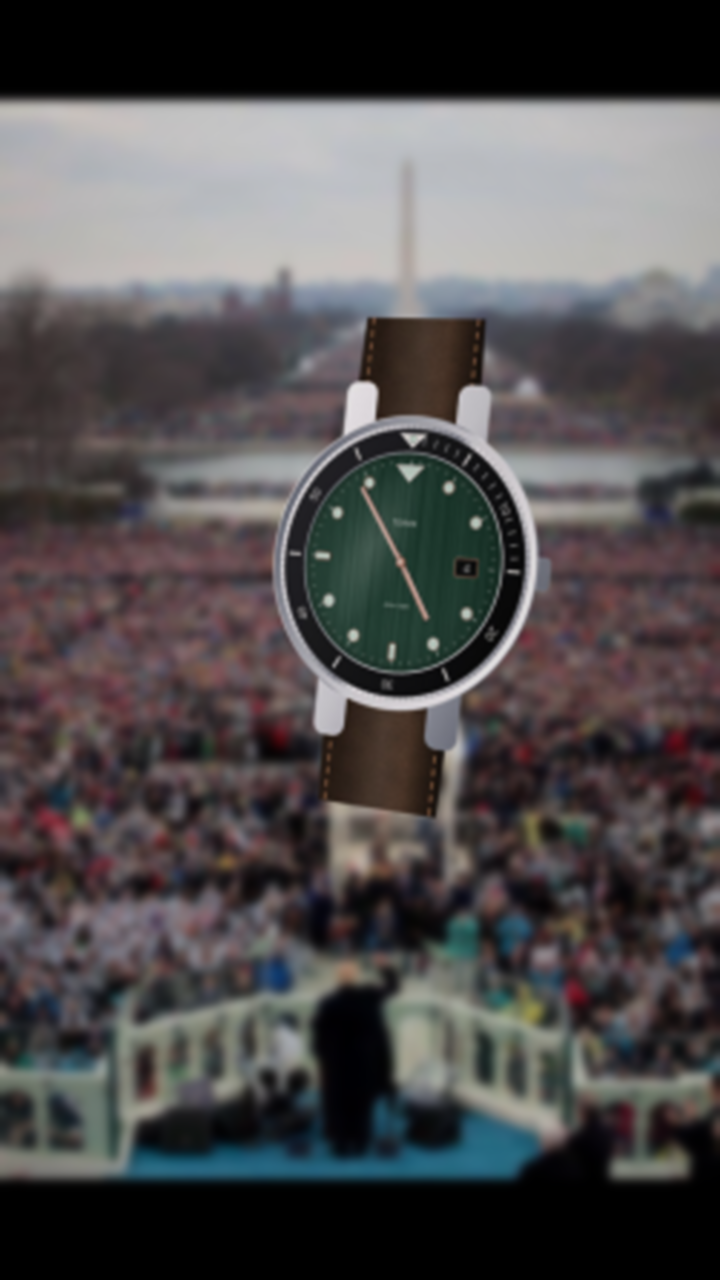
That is 4:54
